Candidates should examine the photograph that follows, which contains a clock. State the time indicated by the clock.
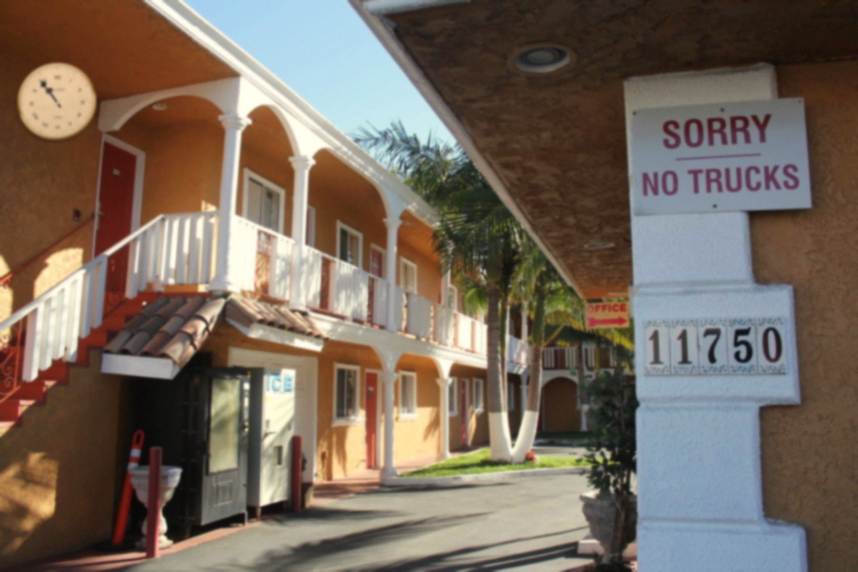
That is 10:54
